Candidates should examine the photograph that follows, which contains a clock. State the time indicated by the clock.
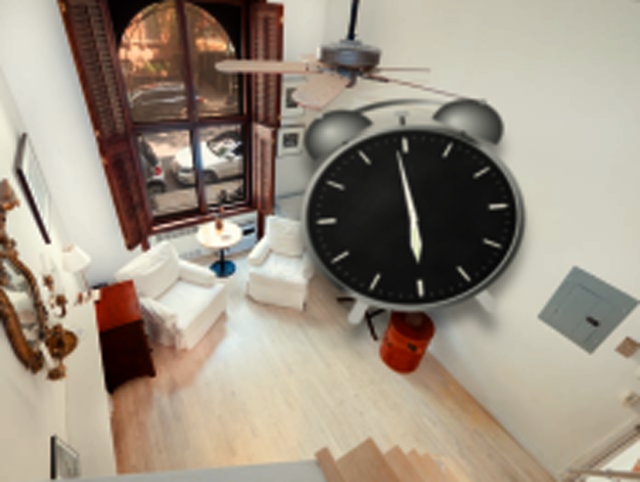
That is 5:59
